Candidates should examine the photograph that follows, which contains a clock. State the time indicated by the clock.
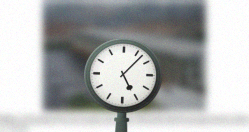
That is 5:07
